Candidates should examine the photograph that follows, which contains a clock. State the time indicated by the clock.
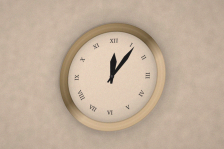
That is 12:06
